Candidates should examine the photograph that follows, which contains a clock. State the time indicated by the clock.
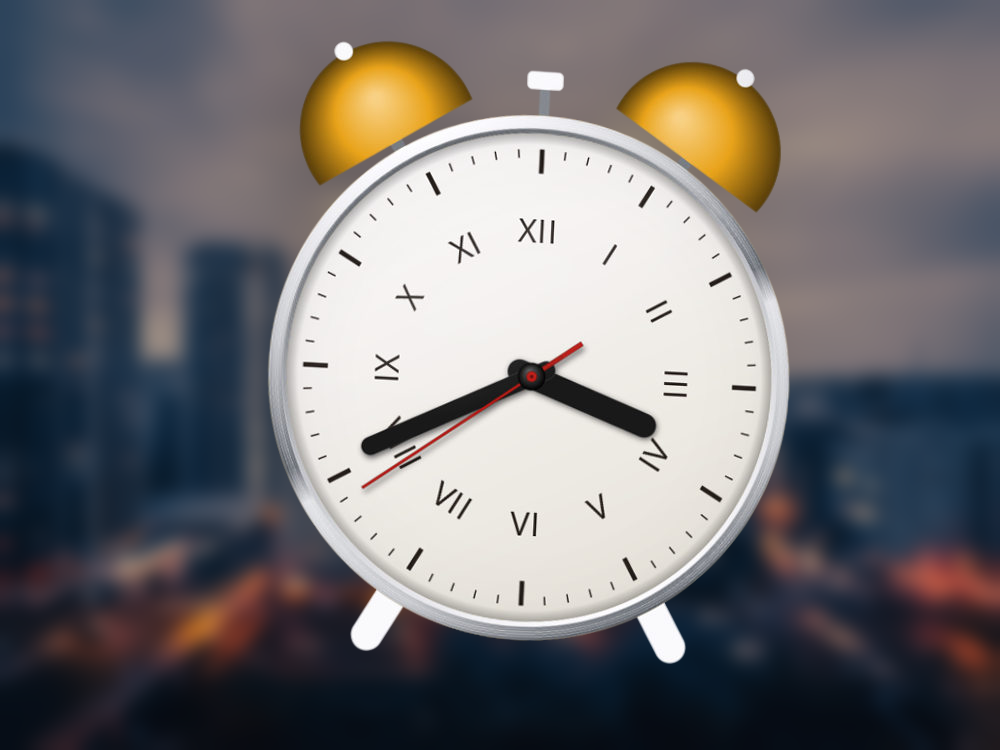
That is 3:40:39
